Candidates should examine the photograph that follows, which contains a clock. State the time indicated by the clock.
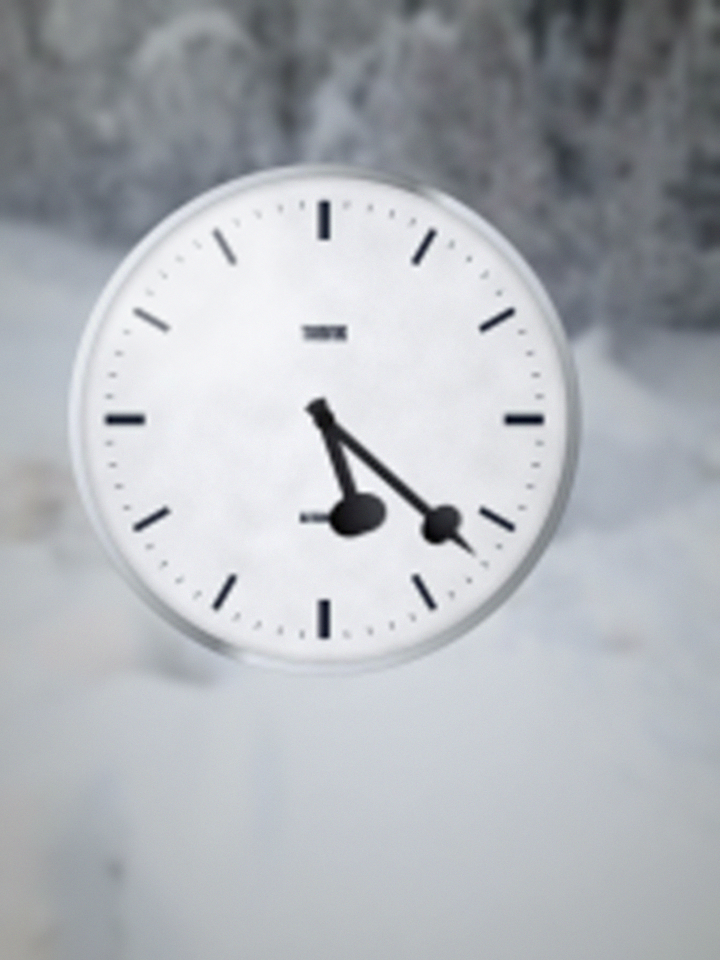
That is 5:22
